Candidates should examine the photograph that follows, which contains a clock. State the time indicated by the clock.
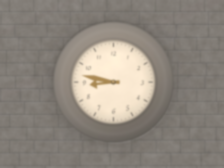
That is 8:47
